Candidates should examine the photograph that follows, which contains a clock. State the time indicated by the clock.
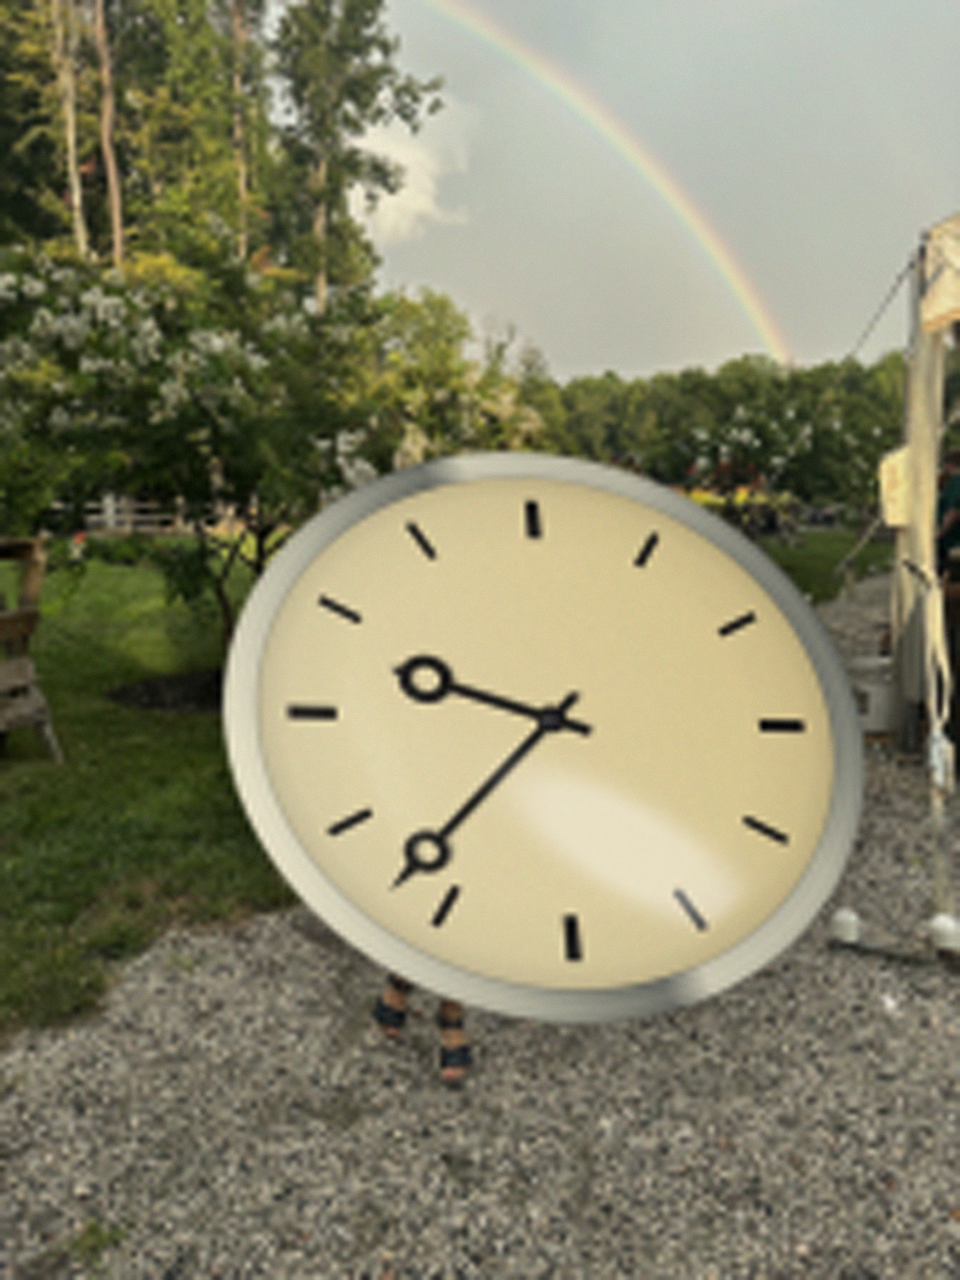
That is 9:37
